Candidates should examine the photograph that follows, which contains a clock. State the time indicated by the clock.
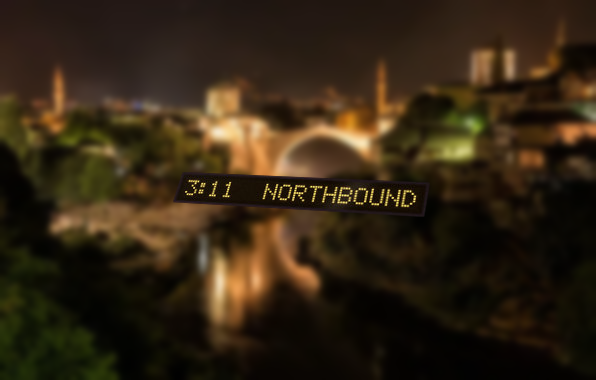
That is 3:11
